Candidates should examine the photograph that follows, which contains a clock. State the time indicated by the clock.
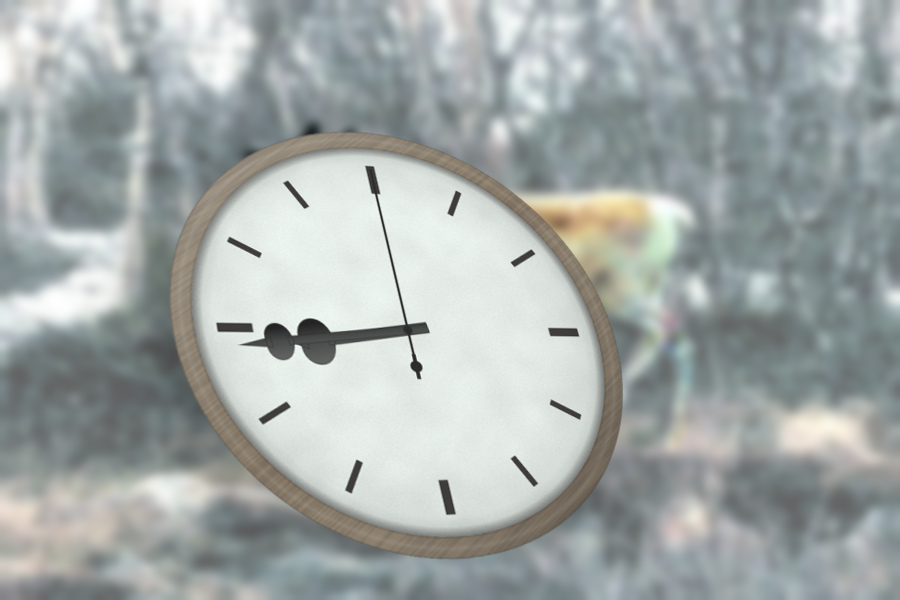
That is 8:44:00
